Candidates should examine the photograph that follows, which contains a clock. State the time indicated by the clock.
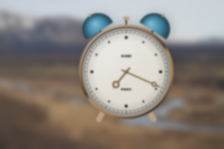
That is 7:19
